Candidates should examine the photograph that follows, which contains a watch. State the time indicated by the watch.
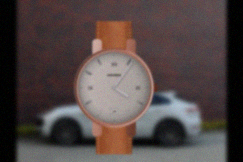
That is 4:06
